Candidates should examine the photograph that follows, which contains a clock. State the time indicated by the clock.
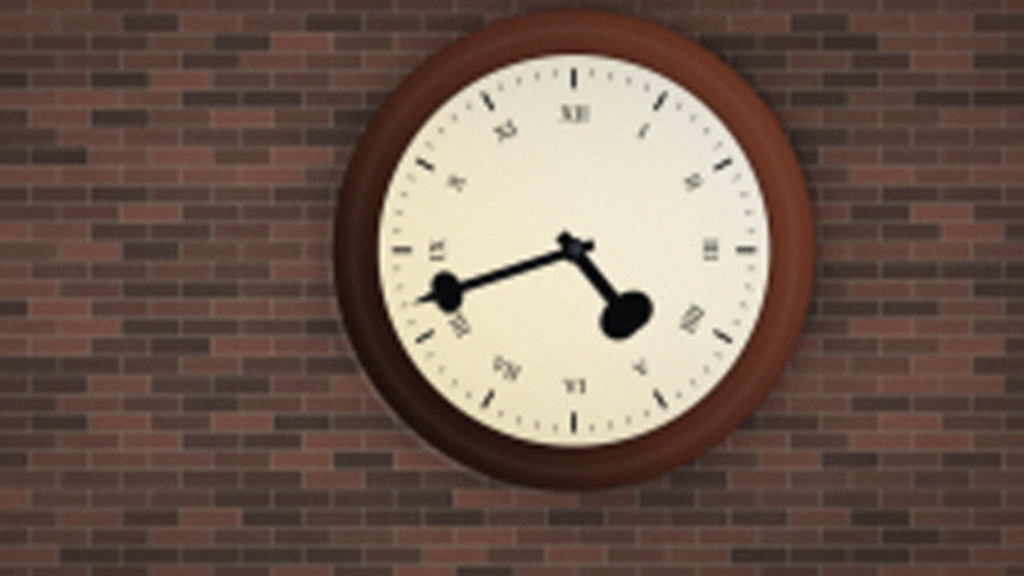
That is 4:42
